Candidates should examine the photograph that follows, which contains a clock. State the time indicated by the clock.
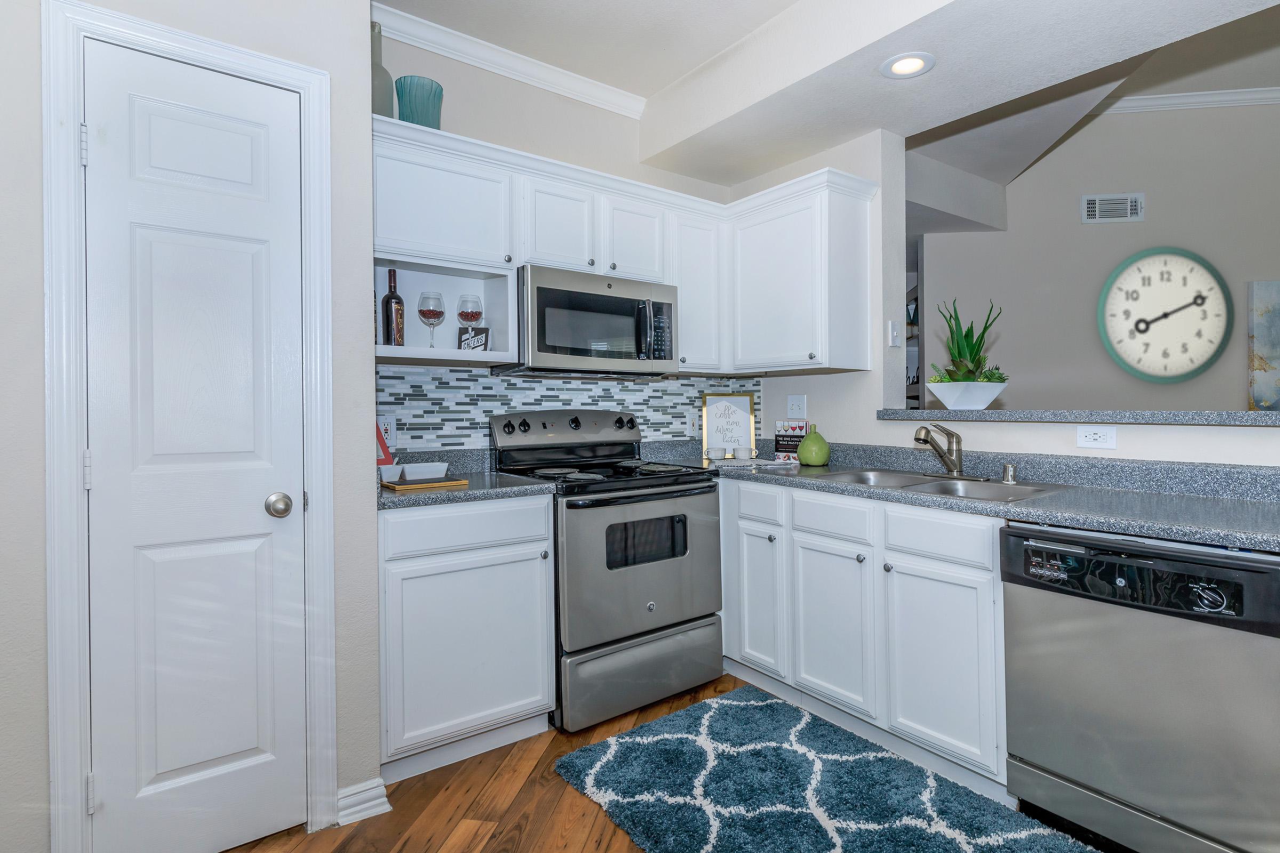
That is 8:11
